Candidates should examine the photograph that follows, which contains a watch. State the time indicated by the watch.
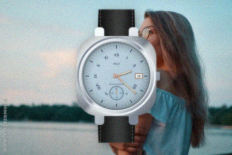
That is 2:22
